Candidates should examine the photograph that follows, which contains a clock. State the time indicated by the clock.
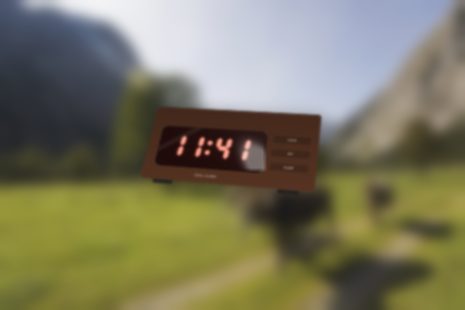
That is 11:41
